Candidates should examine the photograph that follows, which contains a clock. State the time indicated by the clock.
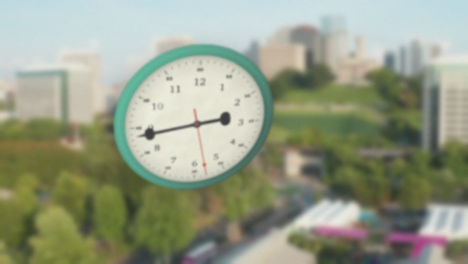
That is 2:43:28
